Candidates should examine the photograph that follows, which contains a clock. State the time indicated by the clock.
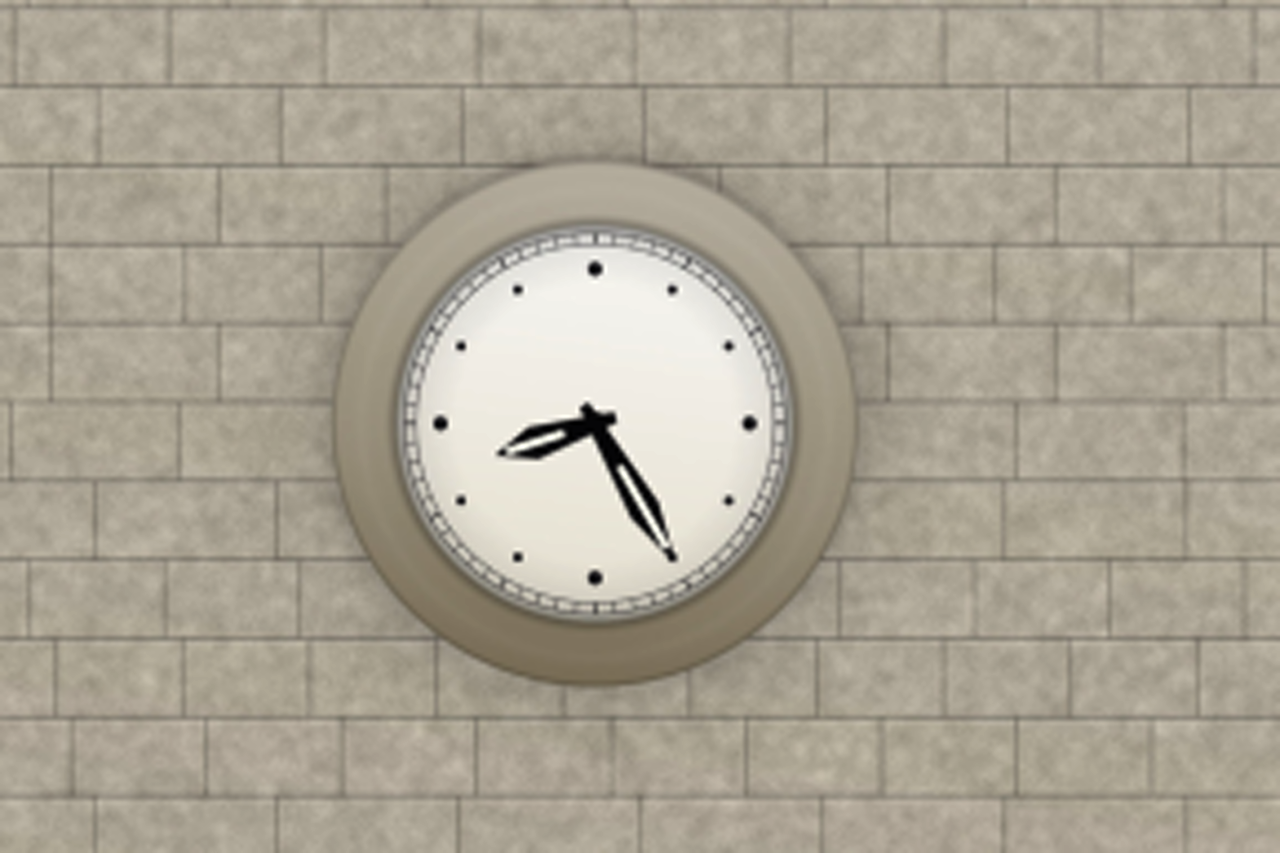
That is 8:25
